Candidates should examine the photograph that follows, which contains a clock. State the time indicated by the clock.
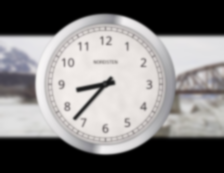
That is 8:37
